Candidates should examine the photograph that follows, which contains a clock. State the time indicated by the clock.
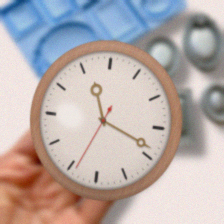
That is 11:18:34
